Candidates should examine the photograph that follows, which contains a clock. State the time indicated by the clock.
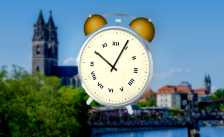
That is 10:04
